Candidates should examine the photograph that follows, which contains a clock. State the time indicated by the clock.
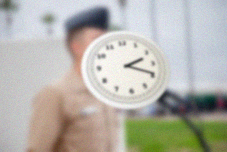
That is 2:19
